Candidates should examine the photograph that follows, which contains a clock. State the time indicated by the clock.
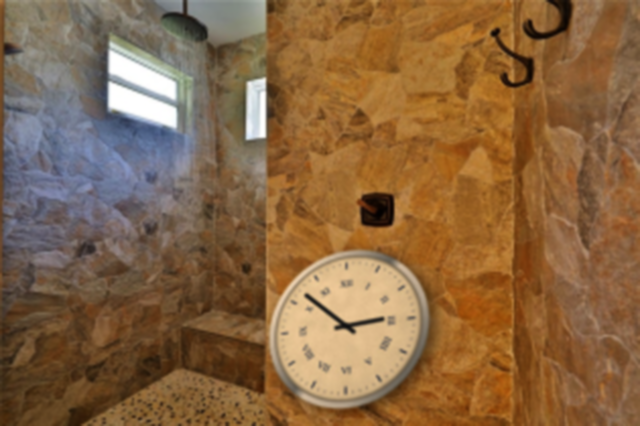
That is 2:52
